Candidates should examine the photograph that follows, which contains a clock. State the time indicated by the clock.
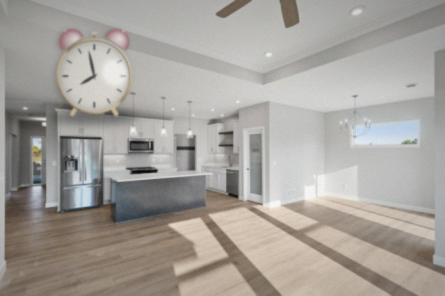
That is 7:58
